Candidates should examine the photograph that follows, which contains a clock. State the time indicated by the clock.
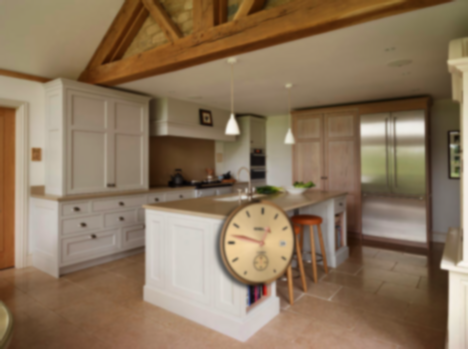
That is 12:47
